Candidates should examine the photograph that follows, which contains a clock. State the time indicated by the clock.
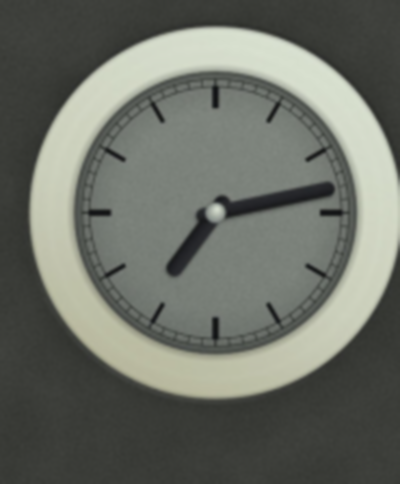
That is 7:13
